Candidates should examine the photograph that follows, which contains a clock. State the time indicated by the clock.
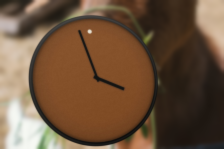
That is 3:58
